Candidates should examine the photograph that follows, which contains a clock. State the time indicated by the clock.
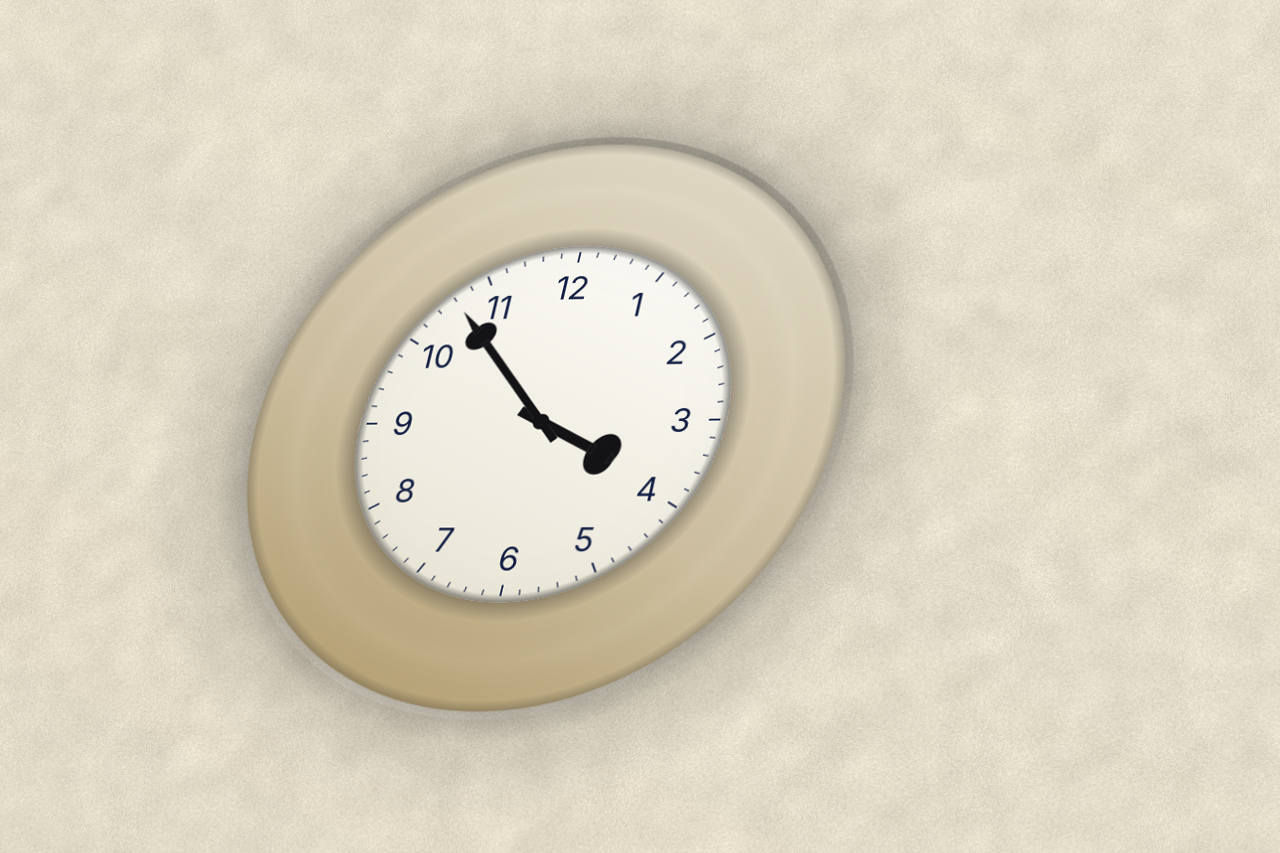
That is 3:53
